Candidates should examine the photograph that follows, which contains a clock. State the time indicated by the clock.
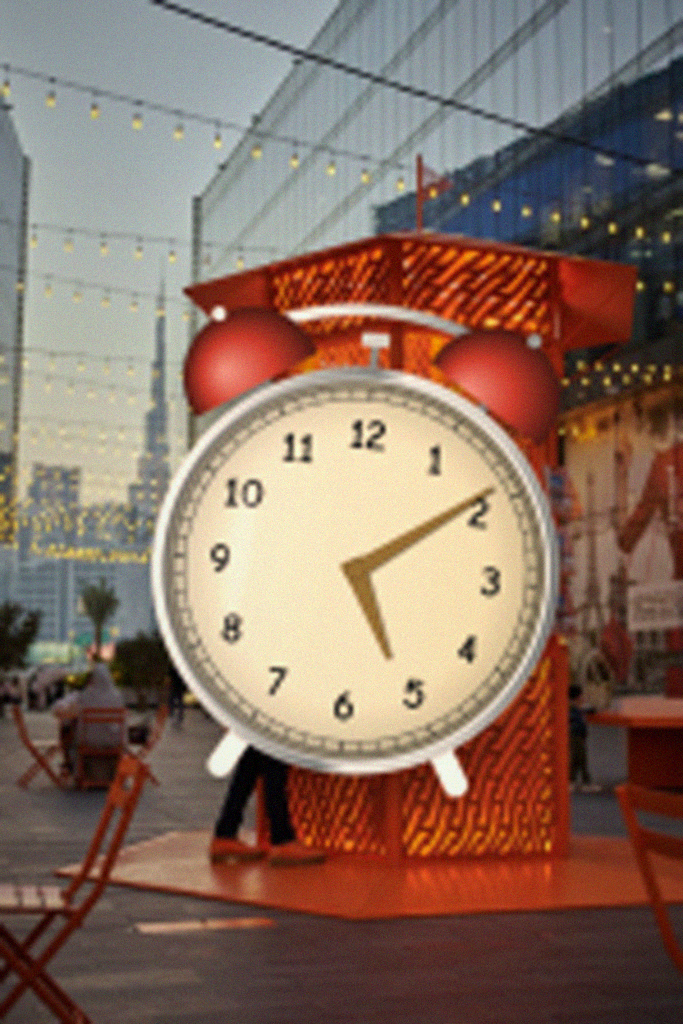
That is 5:09
